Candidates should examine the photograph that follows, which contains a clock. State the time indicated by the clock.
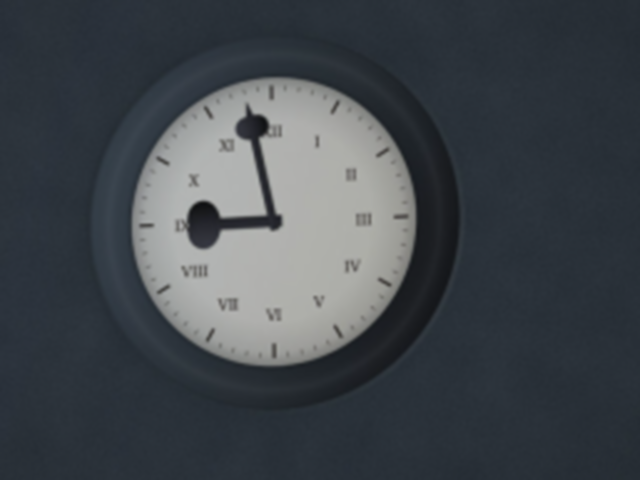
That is 8:58
